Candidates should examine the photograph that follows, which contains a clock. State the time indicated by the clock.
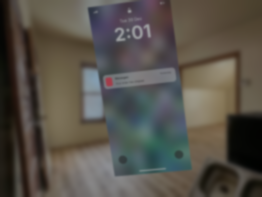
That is 2:01
